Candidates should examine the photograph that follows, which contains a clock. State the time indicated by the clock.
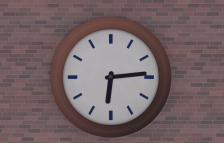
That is 6:14
